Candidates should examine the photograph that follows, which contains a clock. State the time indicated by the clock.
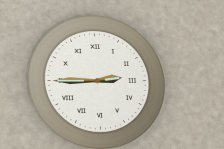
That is 2:45
